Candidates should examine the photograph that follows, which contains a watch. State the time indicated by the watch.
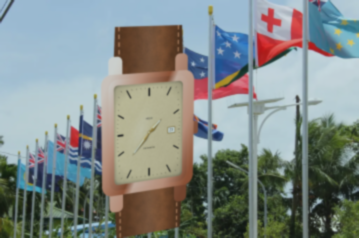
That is 1:37
